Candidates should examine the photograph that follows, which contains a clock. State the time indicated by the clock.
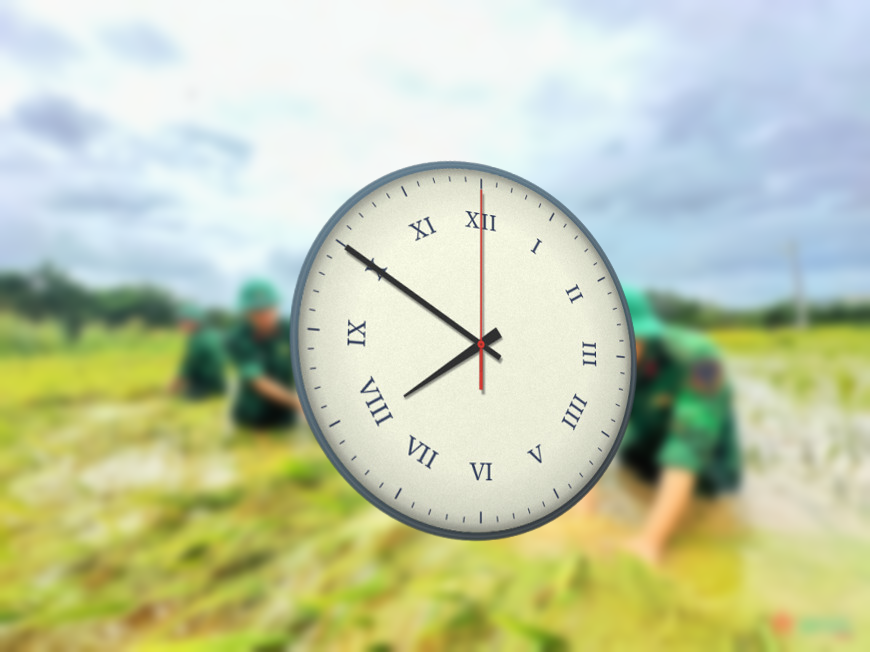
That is 7:50:00
